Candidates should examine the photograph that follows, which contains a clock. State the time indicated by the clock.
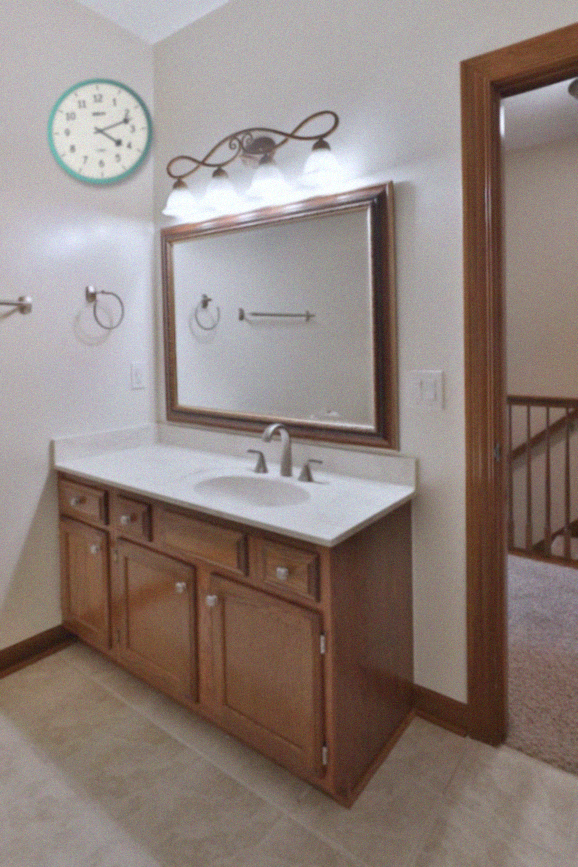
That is 4:12
